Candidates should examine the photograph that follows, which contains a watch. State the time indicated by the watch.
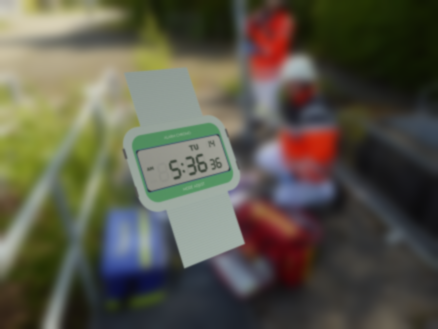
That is 5:36:36
